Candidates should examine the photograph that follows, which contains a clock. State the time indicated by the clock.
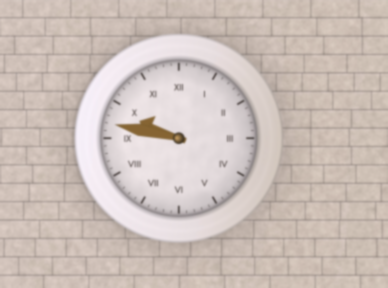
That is 9:47
